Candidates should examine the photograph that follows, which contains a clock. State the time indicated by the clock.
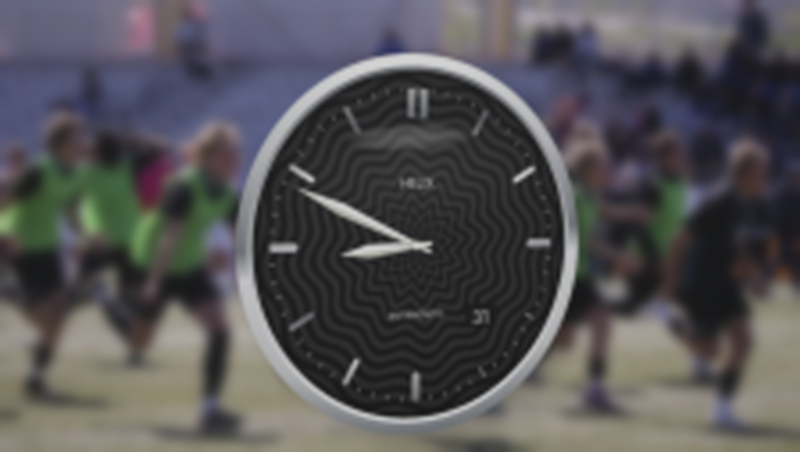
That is 8:49
